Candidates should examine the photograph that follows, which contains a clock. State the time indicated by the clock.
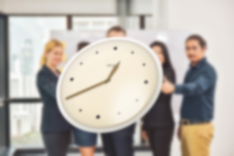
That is 12:40
